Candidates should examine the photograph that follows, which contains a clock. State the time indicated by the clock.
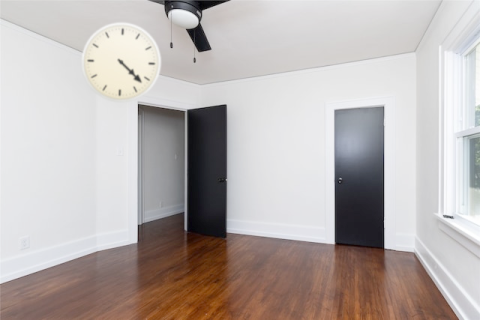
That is 4:22
